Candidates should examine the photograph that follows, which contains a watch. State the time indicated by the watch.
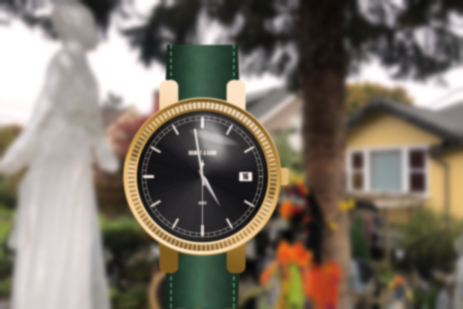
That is 4:58:30
